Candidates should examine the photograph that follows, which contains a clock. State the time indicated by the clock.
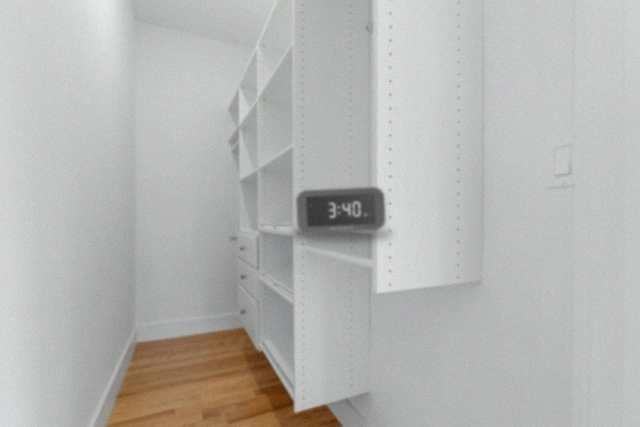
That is 3:40
